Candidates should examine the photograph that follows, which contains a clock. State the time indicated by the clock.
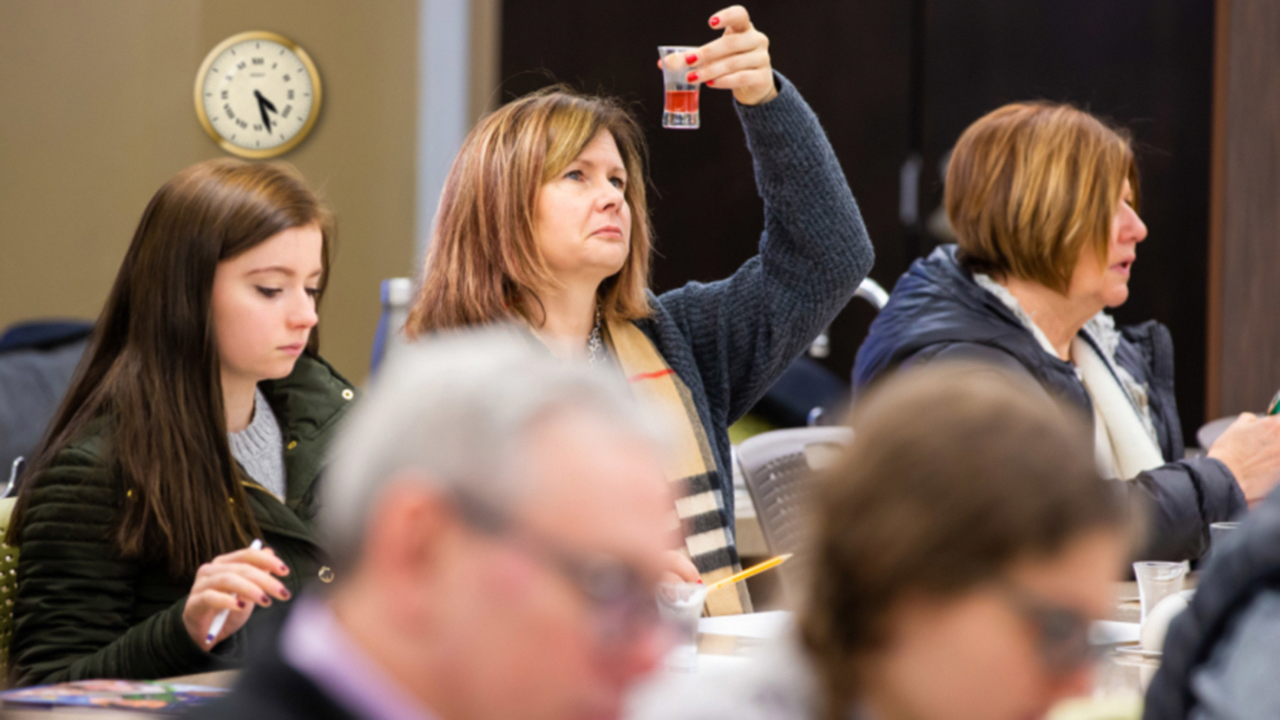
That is 4:27
